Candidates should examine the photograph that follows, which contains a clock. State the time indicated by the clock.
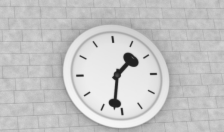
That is 1:32
